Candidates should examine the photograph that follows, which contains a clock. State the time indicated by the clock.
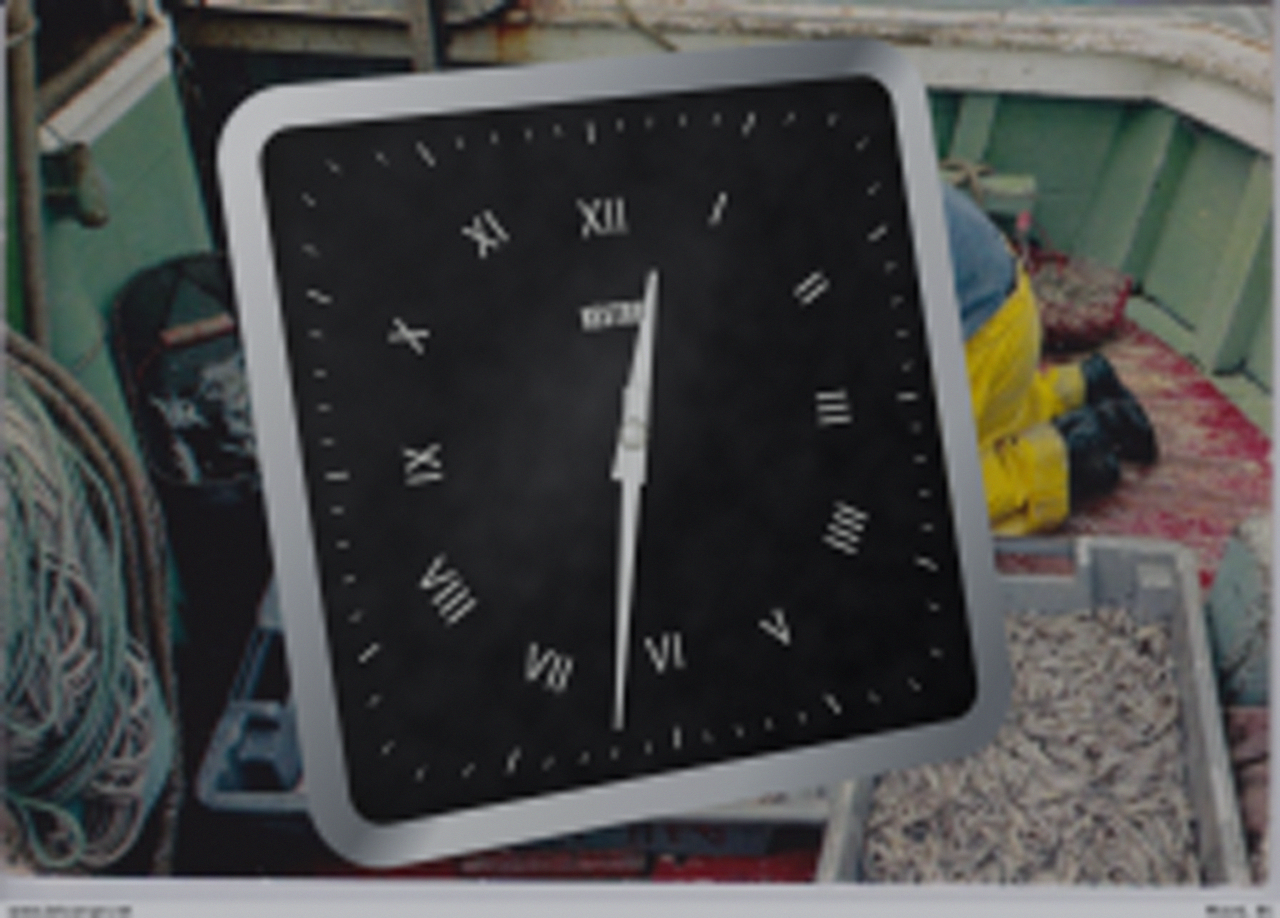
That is 12:32
